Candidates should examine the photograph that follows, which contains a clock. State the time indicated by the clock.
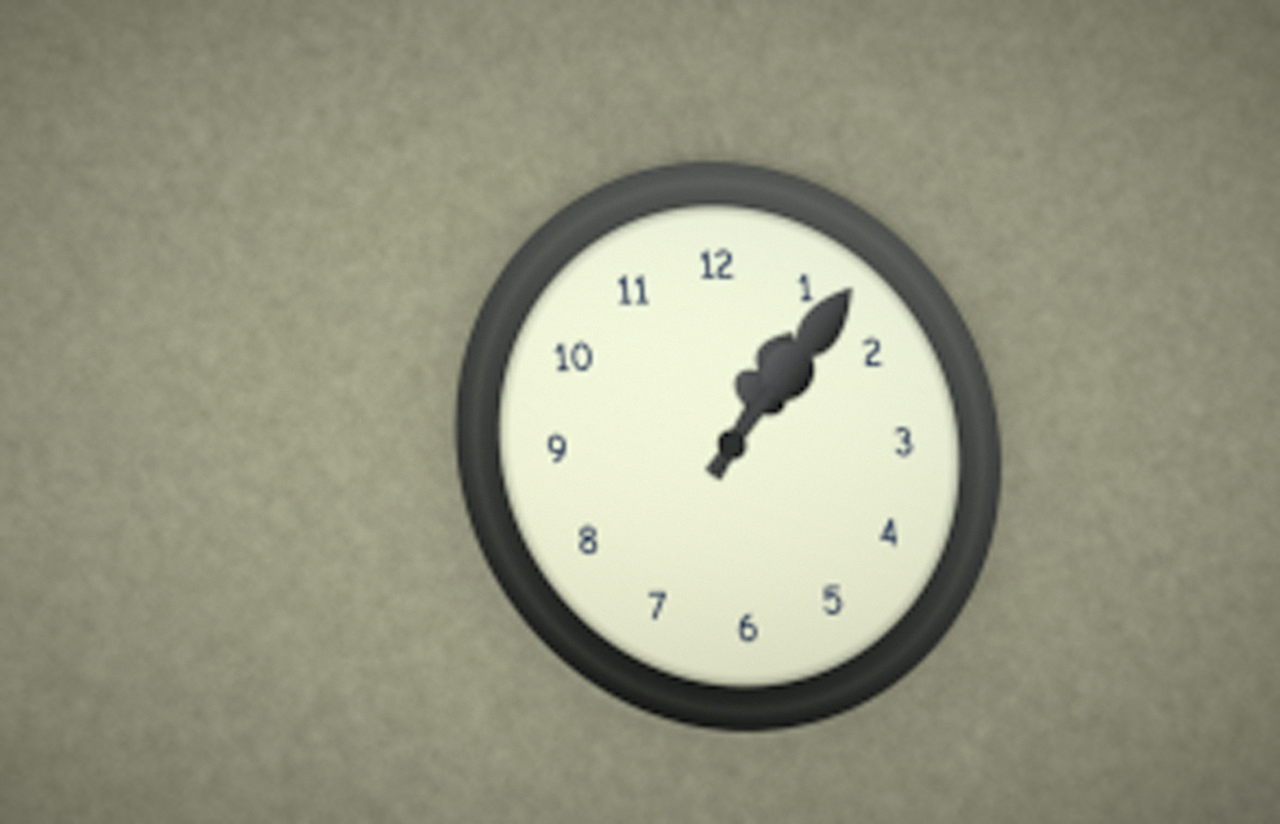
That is 1:07
